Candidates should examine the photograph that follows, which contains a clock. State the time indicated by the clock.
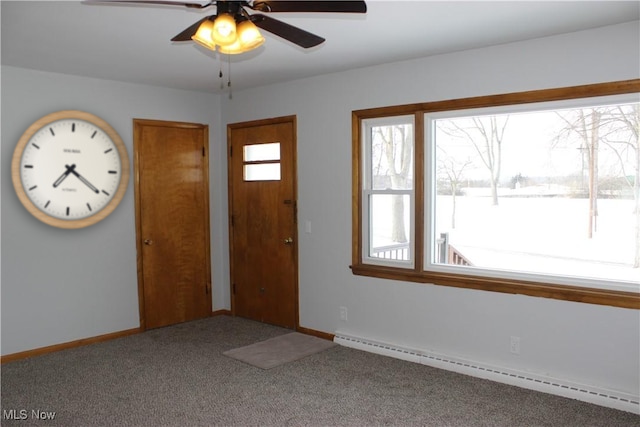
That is 7:21
